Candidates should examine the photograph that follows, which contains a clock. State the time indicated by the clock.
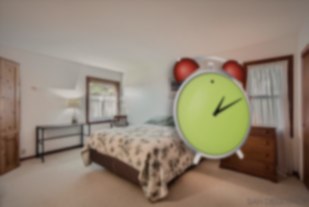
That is 1:11
